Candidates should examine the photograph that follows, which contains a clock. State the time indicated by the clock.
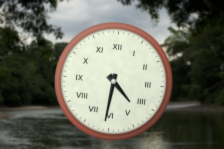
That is 4:31
